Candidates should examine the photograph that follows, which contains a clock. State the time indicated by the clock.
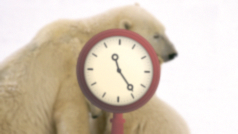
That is 11:24
